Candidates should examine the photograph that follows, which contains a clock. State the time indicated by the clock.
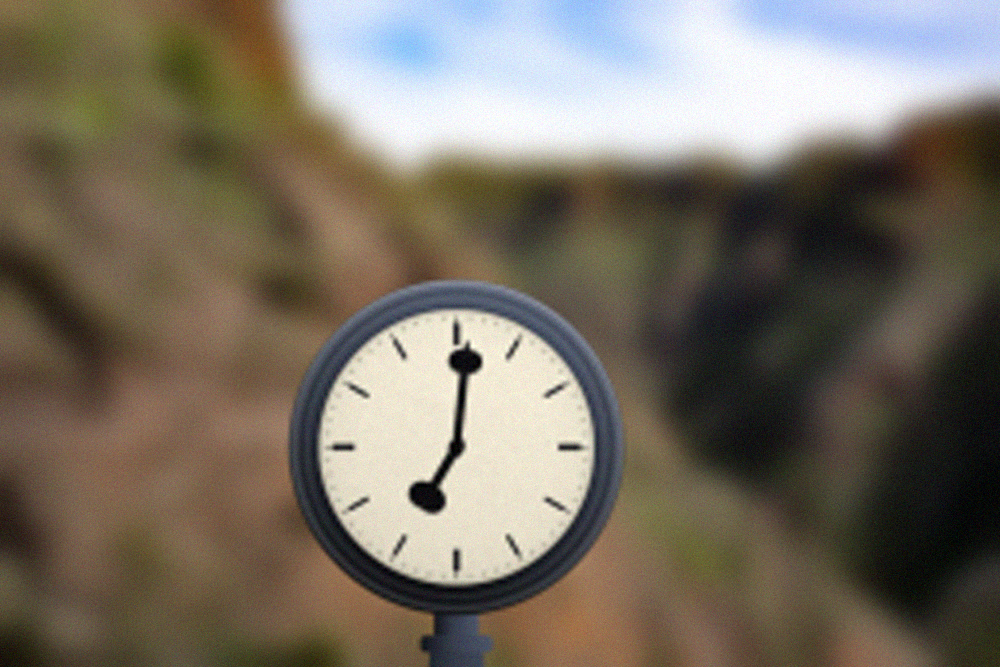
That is 7:01
